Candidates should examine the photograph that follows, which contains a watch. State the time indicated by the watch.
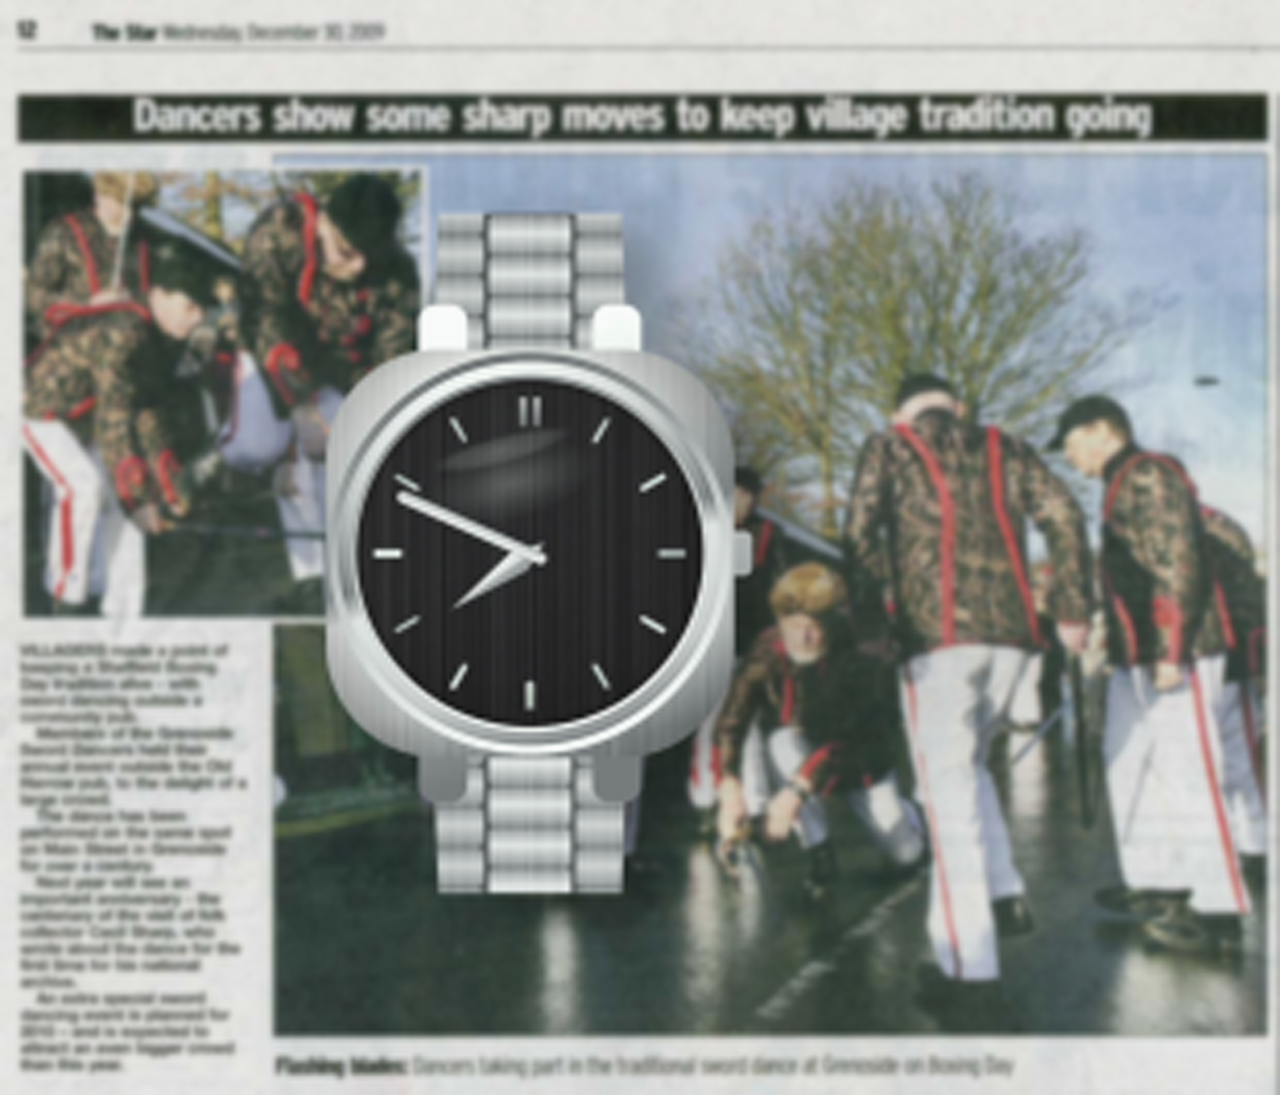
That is 7:49
